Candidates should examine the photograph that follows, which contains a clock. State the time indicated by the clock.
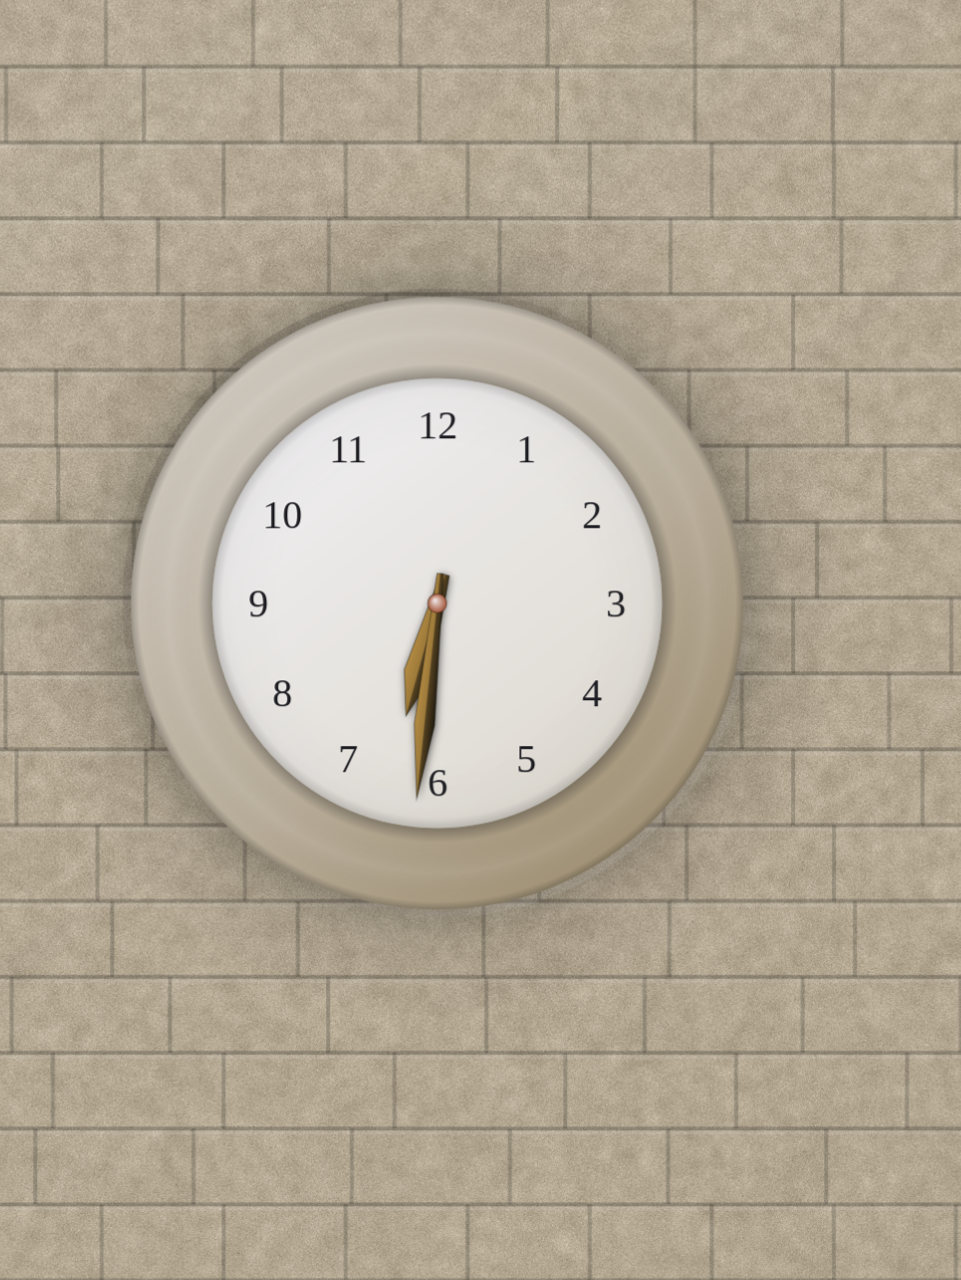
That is 6:31
